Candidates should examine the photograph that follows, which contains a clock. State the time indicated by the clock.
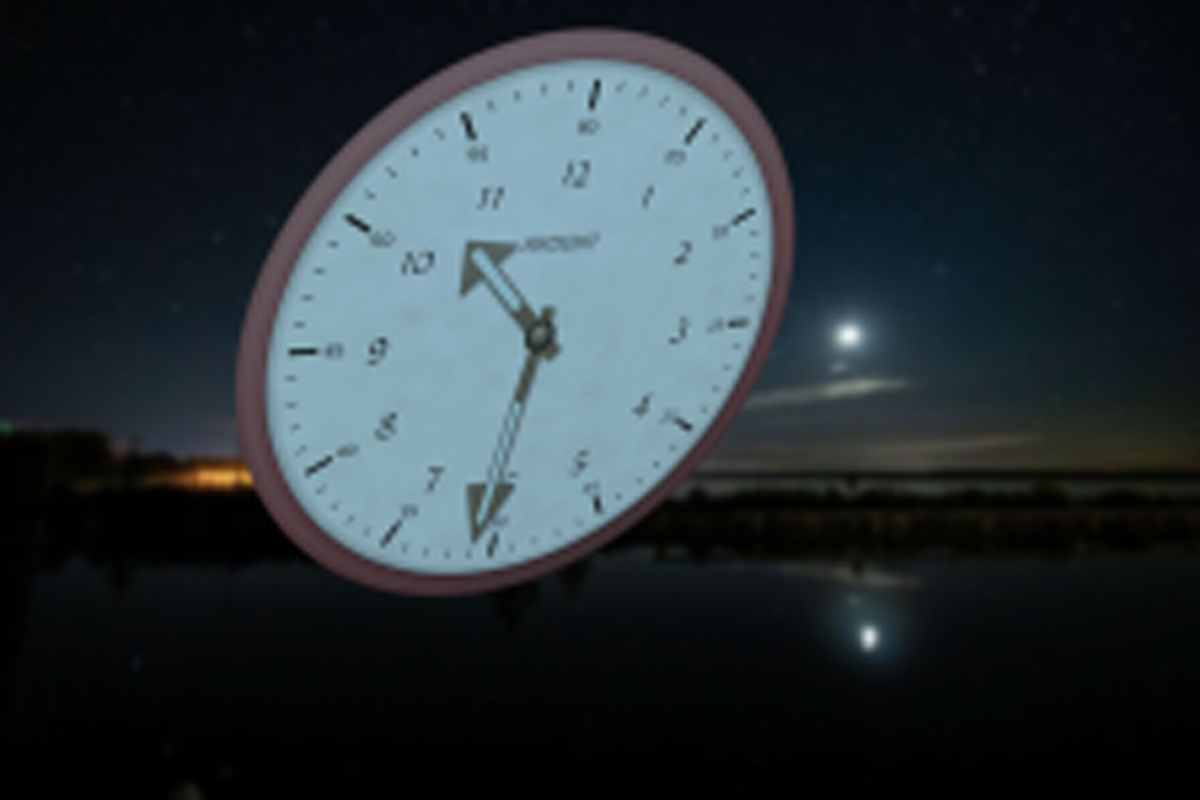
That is 10:31
